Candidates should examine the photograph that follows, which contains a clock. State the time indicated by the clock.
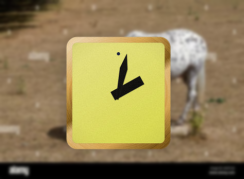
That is 2:02
